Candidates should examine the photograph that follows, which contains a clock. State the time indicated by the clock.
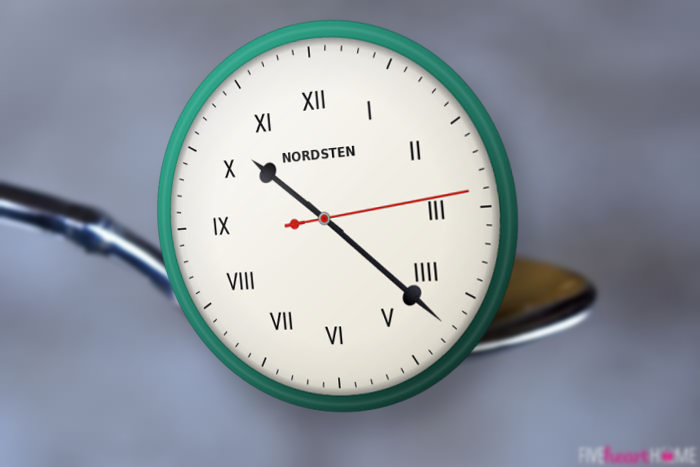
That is 10:22:14
